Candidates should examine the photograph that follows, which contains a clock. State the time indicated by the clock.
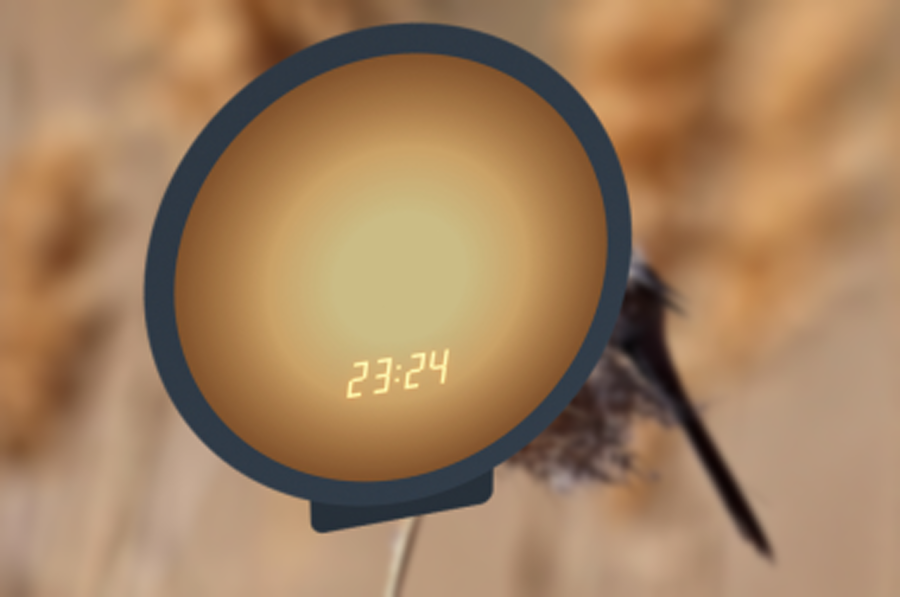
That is 23:24
